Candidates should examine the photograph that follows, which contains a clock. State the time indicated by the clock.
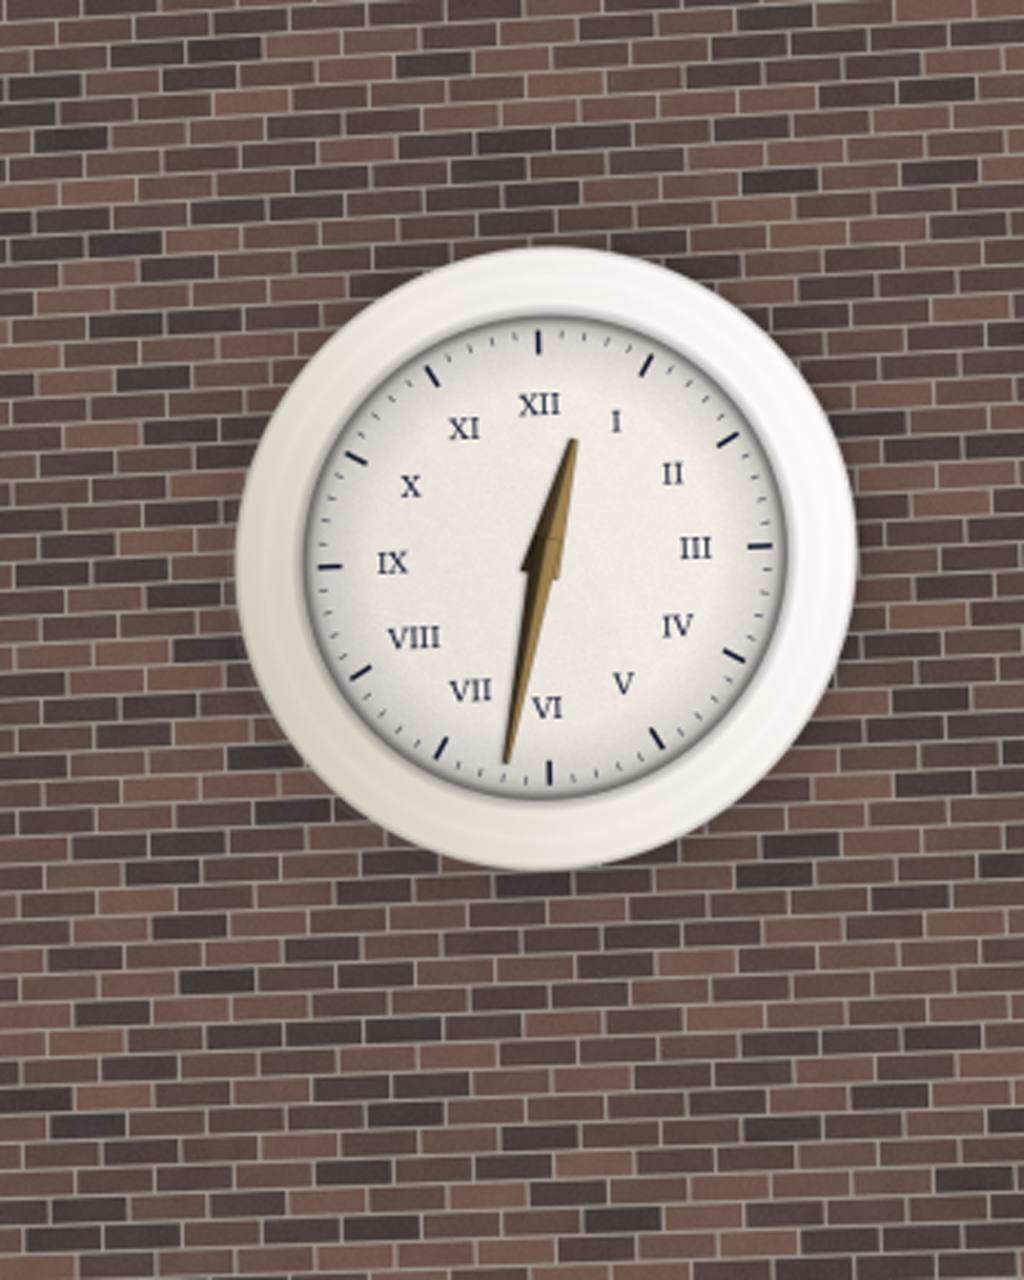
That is 12:32
